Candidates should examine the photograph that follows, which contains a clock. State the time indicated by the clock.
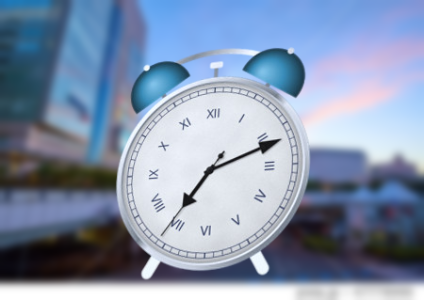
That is 7:11:36
